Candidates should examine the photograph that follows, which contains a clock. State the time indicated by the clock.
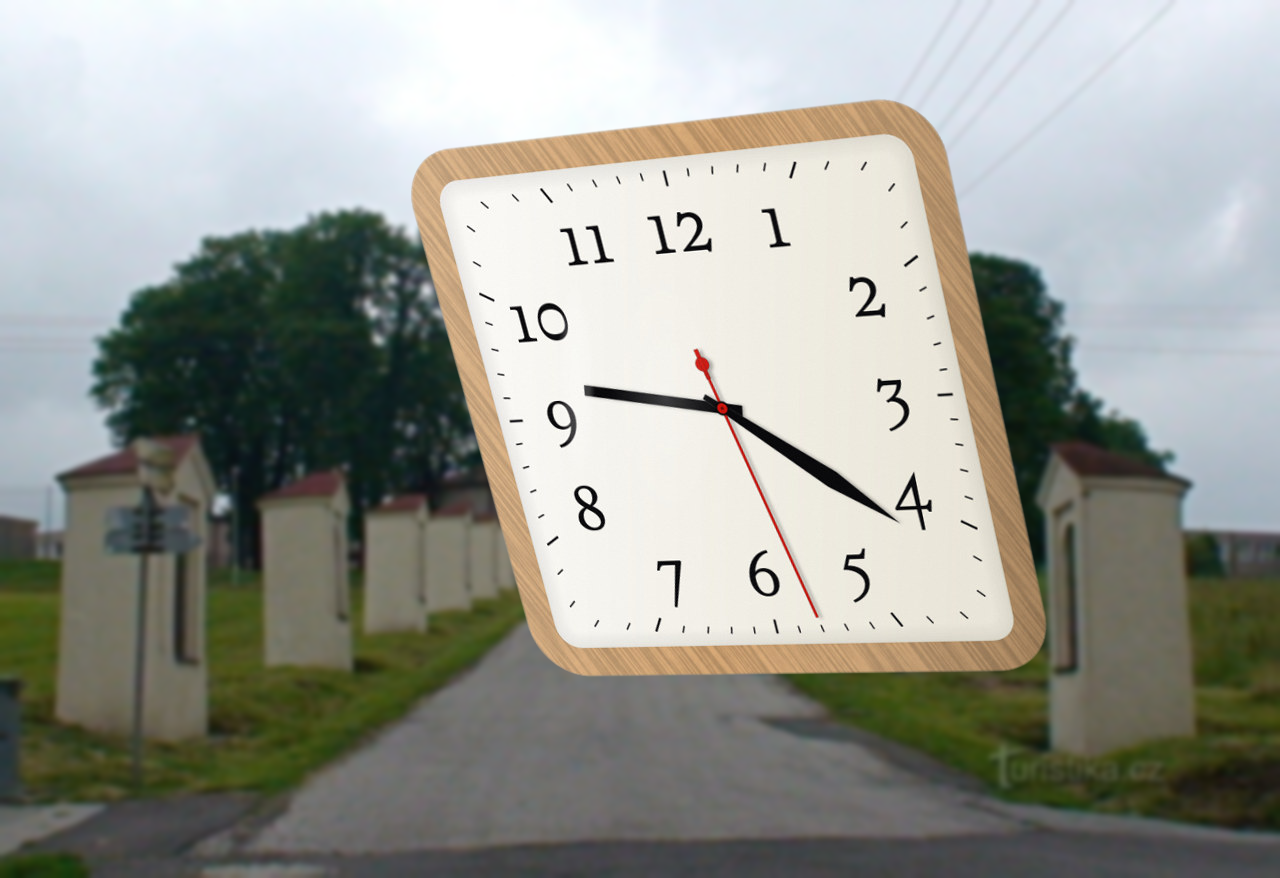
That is 9:21:28
